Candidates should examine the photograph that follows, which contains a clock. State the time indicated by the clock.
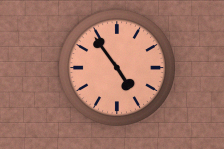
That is 4:54
